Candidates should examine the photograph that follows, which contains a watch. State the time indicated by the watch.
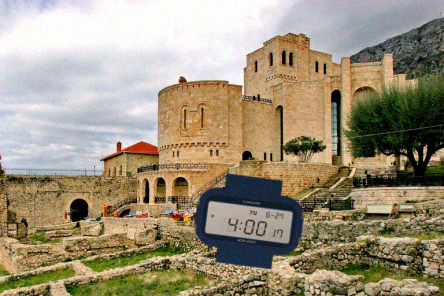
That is 4:00:17
